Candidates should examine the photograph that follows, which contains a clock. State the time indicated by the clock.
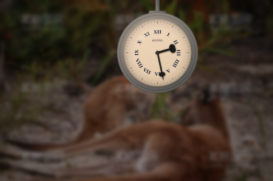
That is 2:28
